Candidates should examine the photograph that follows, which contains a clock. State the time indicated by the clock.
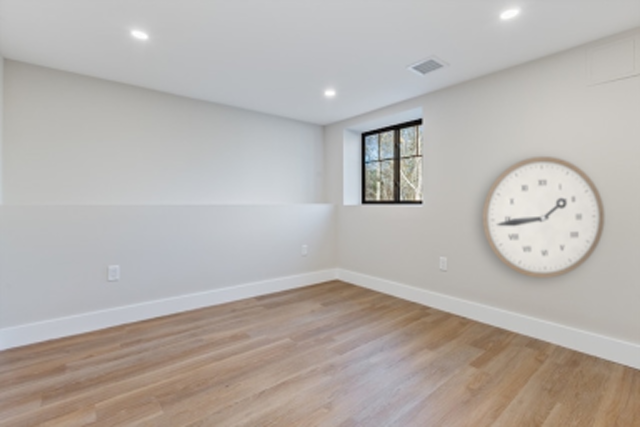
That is 1:44
